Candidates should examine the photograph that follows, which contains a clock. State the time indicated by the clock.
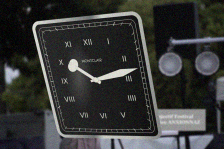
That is 10:13
